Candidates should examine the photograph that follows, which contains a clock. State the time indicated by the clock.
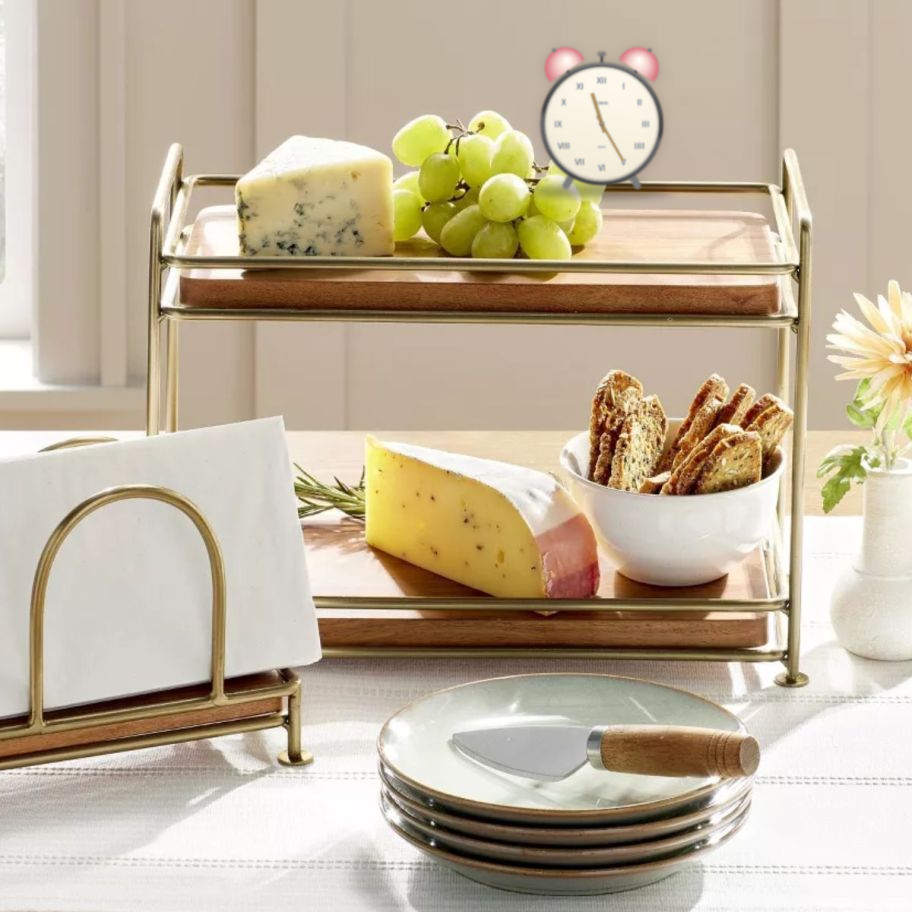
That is 11:25
